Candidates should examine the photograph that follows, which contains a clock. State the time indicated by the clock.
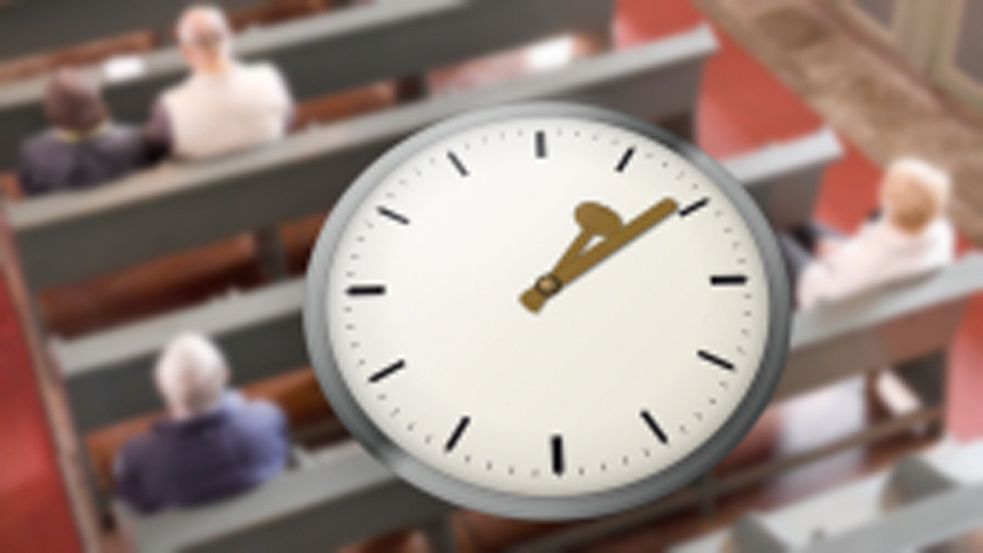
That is 1:09
